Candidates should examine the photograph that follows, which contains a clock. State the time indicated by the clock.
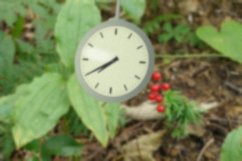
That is 7:40
